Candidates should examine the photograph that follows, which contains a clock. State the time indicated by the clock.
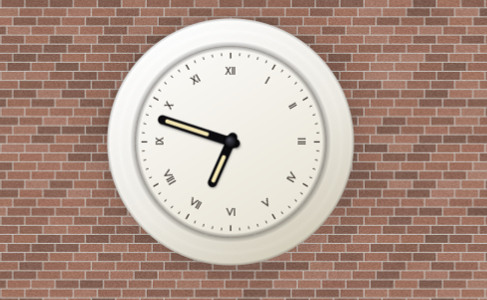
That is 6:48
